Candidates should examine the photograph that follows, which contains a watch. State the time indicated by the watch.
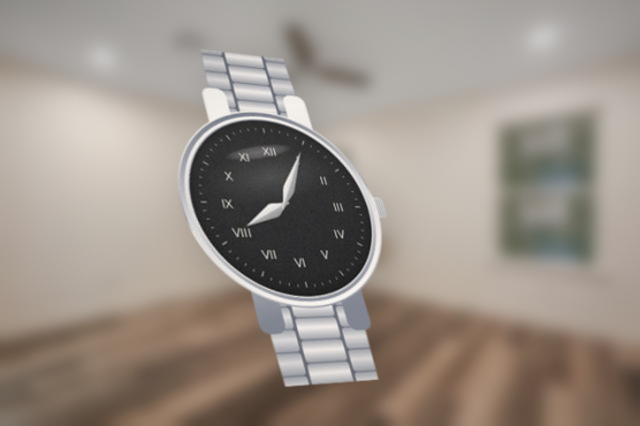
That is 8:05
